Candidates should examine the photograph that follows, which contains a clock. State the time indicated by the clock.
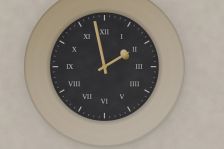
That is 1:58
